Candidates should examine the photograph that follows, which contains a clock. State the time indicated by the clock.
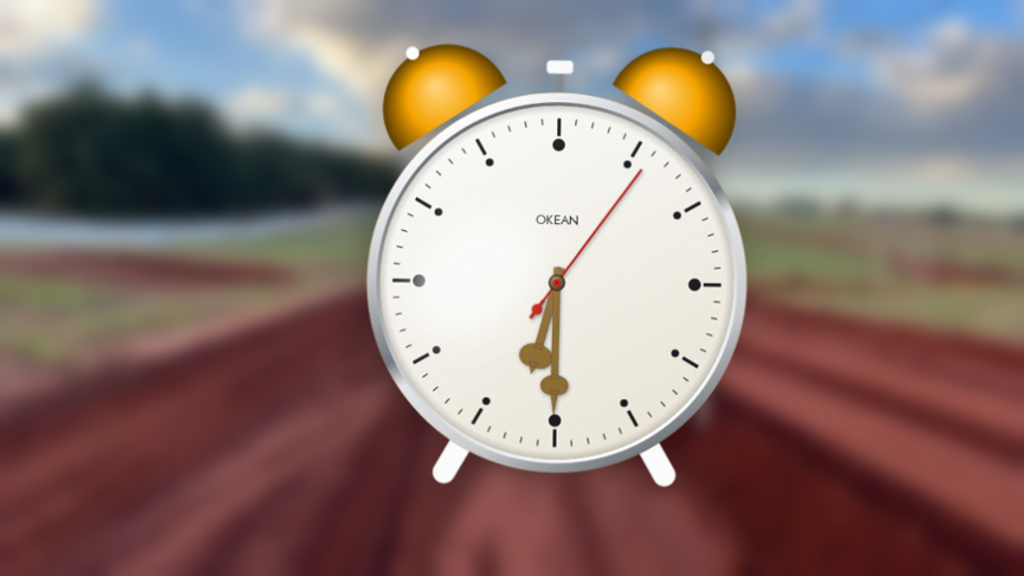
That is 6:30:06
